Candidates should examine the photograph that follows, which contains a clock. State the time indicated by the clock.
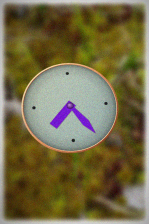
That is 7:24
